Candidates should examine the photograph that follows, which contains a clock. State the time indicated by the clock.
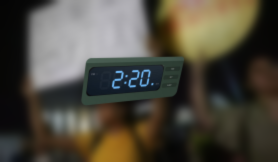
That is 2:20
